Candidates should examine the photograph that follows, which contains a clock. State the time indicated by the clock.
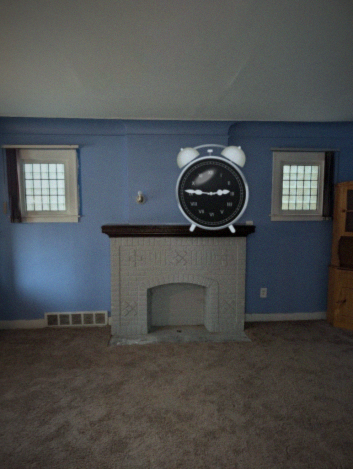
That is 2:46
